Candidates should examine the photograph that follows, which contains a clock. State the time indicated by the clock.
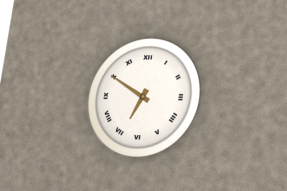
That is 6:50
